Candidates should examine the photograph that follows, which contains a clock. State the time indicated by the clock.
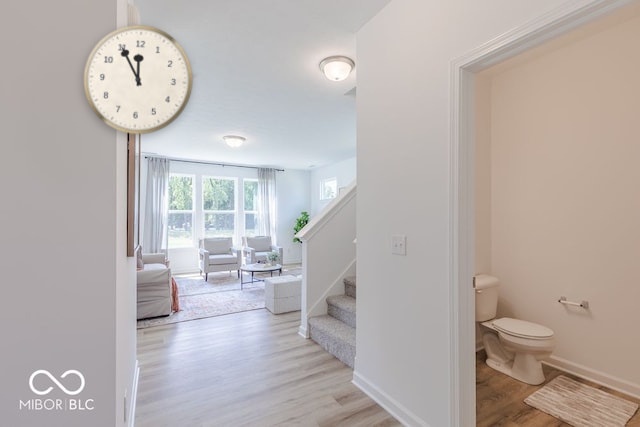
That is 11:55
